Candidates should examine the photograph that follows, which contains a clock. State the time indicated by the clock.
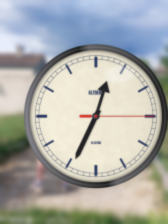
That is 12:34:15
